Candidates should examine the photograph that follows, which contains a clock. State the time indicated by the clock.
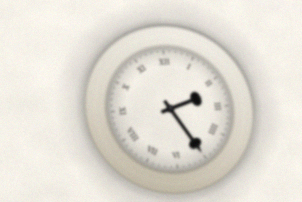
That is 2:25
